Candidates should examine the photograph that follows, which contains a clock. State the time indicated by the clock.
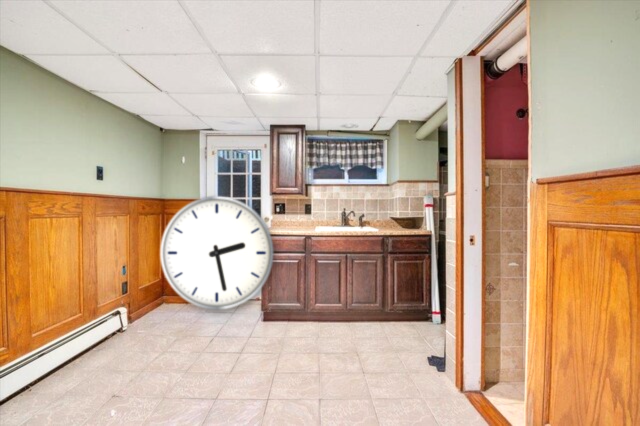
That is 2:28
